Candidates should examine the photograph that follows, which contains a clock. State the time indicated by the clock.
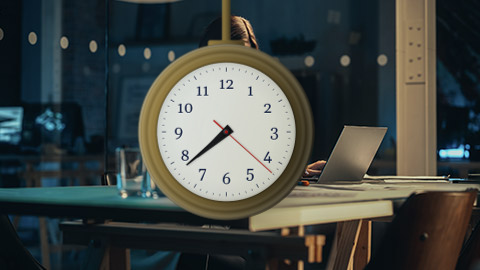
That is 7:38:22
